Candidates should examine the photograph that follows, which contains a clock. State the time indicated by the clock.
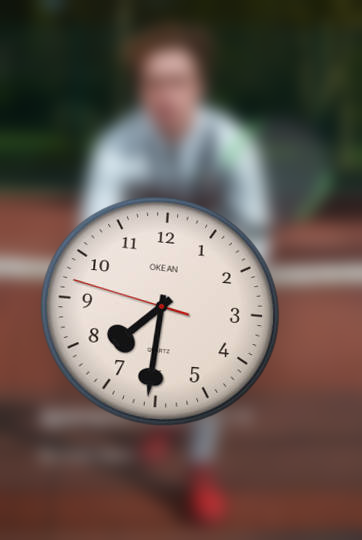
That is 7:30:47
